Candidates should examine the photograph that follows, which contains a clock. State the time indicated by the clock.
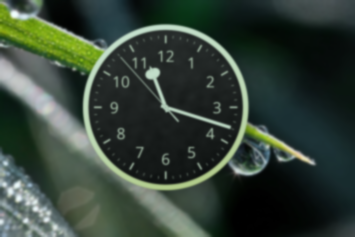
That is 11:17:53
